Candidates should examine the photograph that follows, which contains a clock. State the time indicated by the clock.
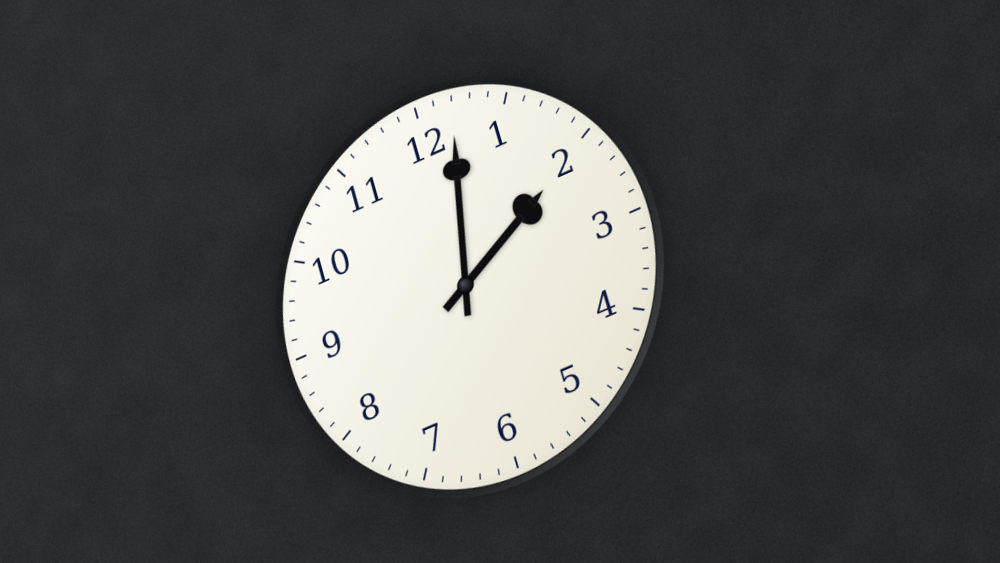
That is 2:02
